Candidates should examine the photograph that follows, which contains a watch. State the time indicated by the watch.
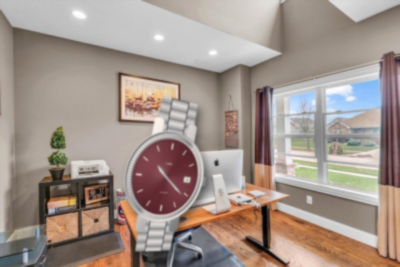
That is 10:21
